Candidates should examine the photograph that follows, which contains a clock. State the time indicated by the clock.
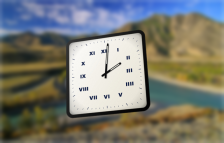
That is 2:01
